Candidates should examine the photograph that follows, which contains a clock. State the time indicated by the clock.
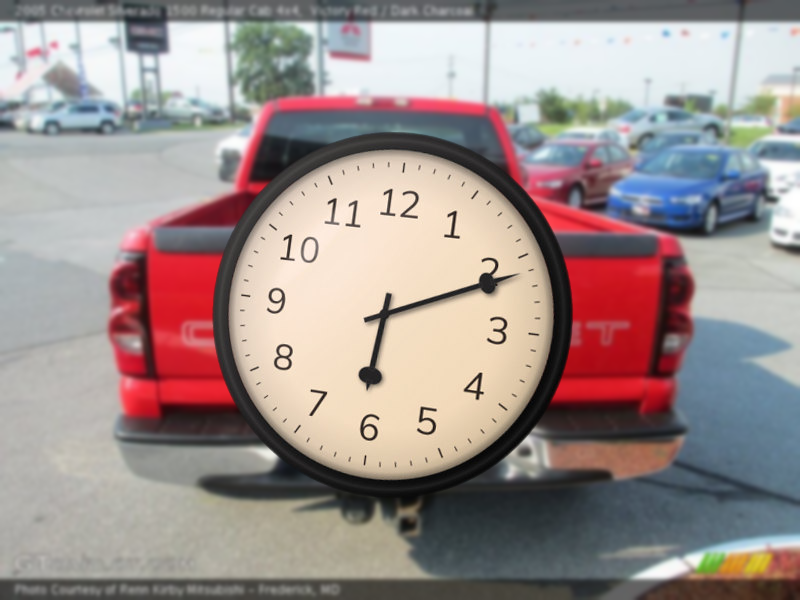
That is 6:11
